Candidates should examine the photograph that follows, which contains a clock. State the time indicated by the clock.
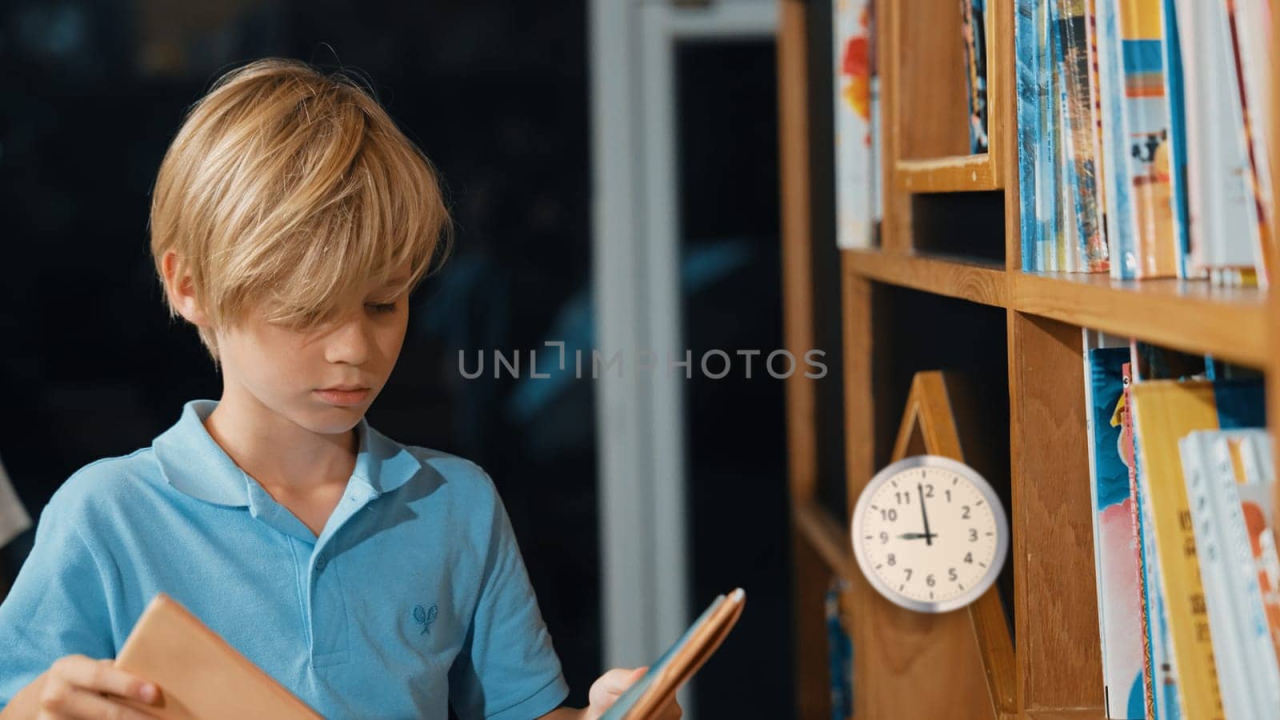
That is 8:59
